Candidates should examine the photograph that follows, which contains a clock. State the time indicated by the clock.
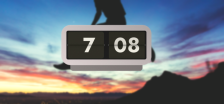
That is 7:08
